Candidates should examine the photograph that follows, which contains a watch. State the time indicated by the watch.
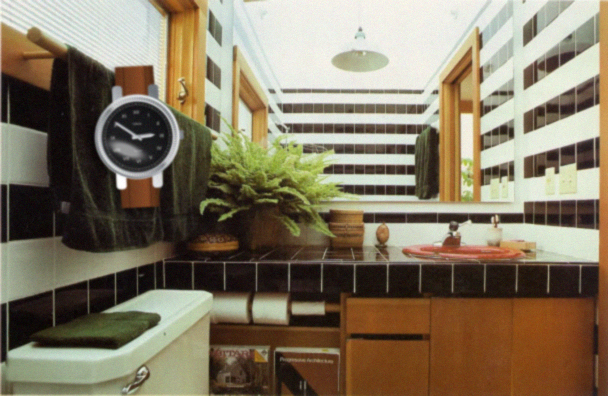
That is 2:51
